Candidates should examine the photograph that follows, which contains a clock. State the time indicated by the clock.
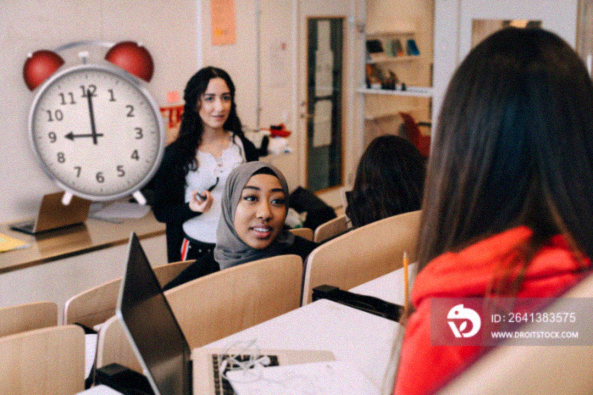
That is 9:00
